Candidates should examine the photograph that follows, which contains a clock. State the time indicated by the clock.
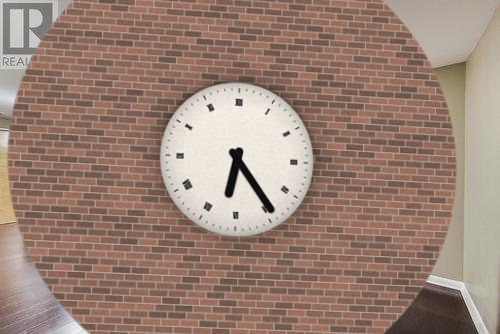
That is 6:24
